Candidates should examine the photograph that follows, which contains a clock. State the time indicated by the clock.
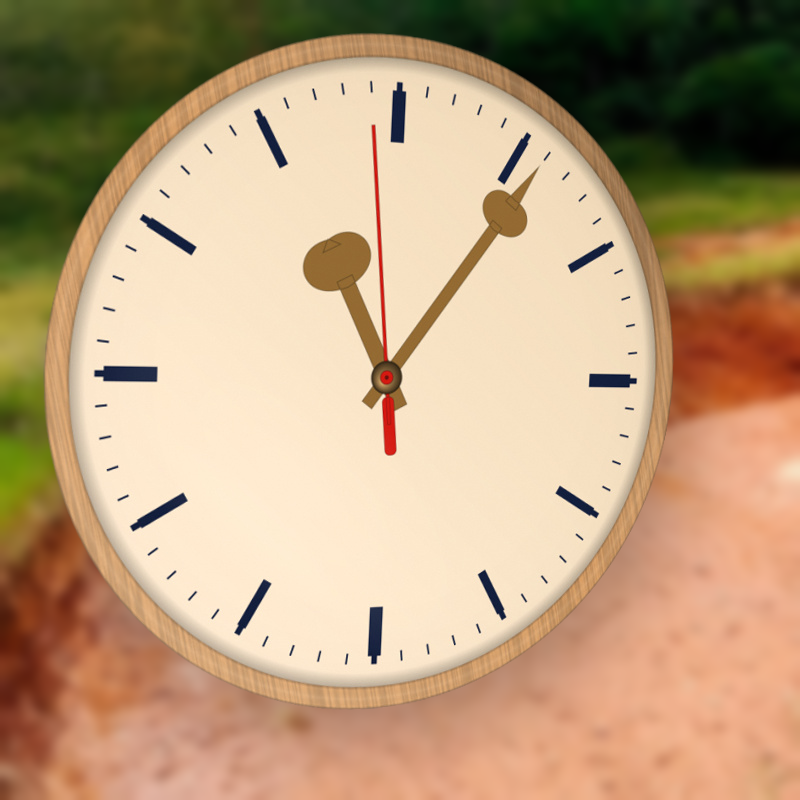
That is 11:05:59
